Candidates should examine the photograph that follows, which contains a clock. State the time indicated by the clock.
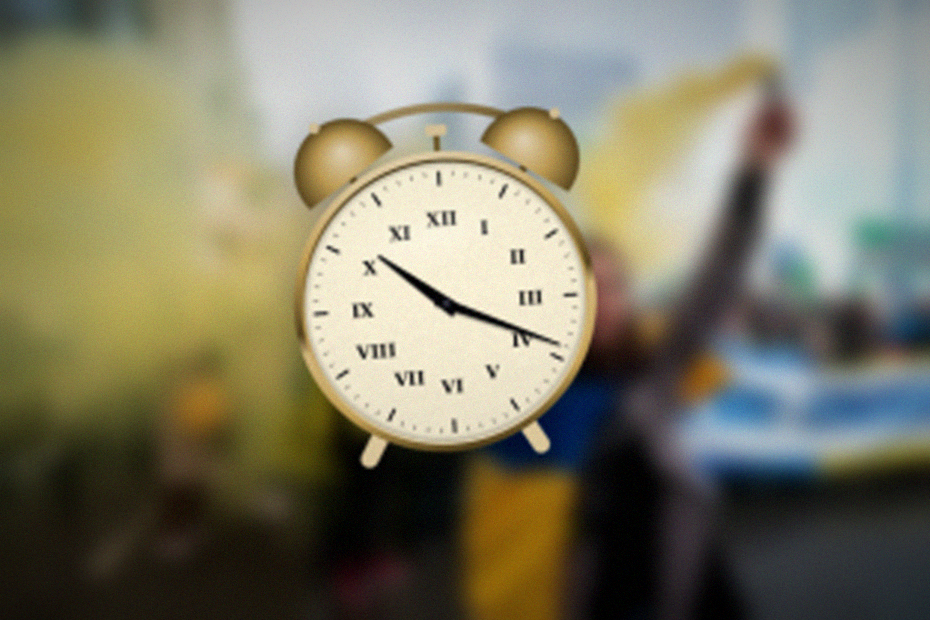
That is 10:19
